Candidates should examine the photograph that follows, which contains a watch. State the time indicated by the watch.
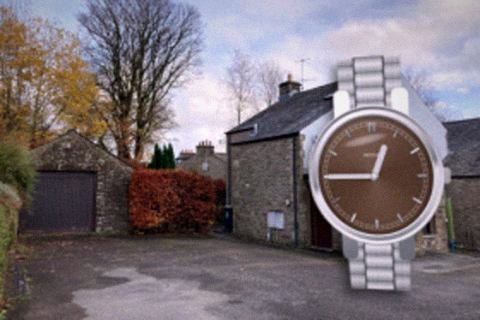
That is 12:45
